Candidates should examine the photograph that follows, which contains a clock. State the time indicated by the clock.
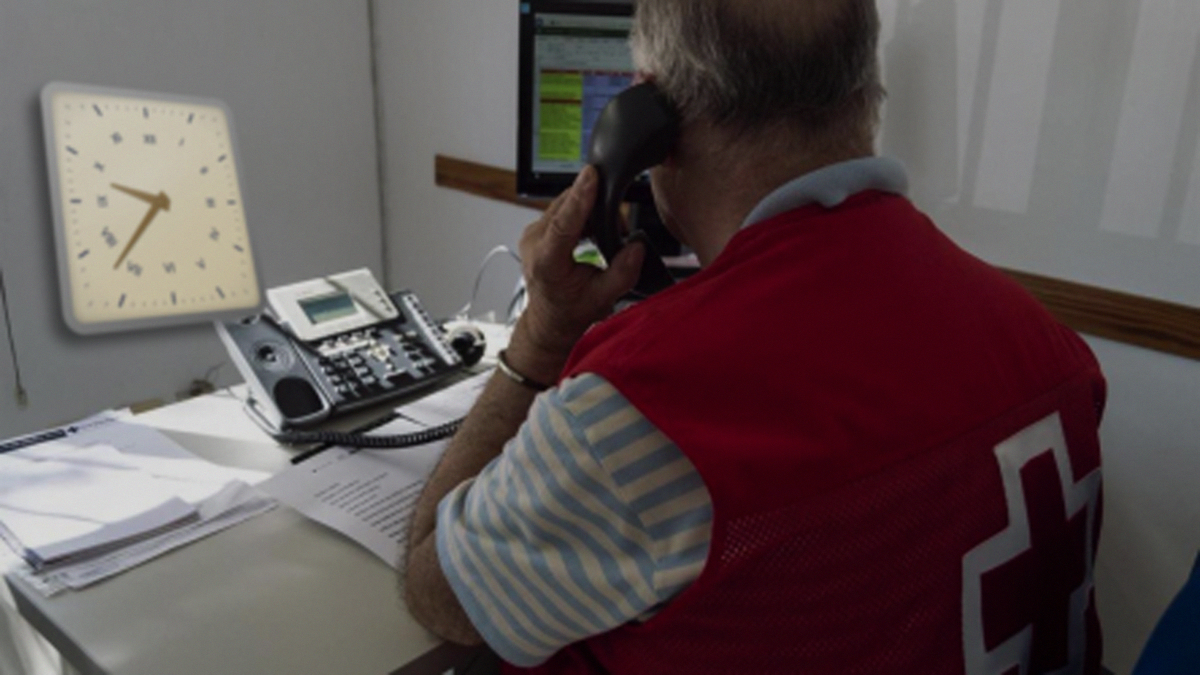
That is 9:37
